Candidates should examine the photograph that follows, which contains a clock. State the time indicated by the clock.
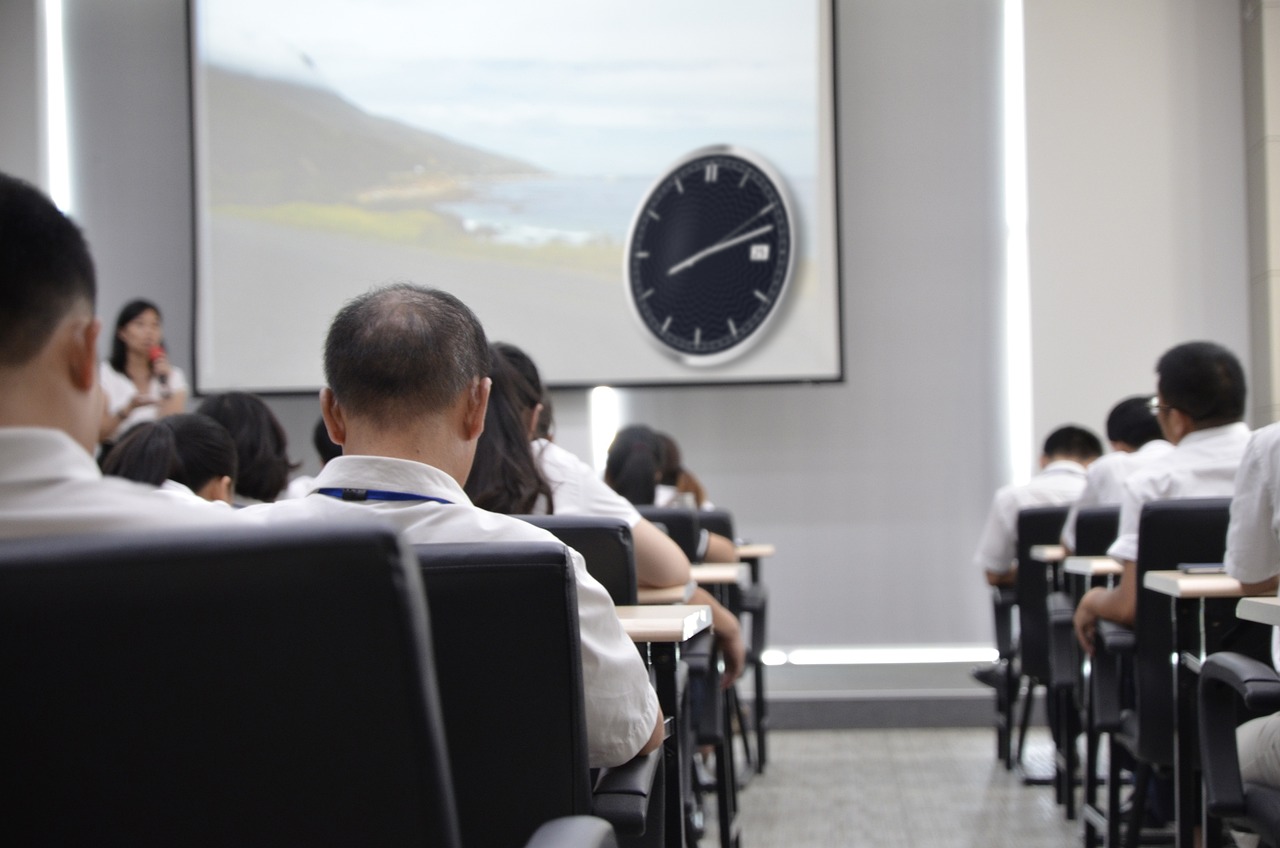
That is 8:12:10
